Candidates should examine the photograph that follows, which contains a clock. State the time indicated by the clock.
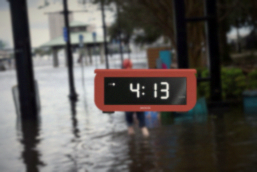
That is 4:13
